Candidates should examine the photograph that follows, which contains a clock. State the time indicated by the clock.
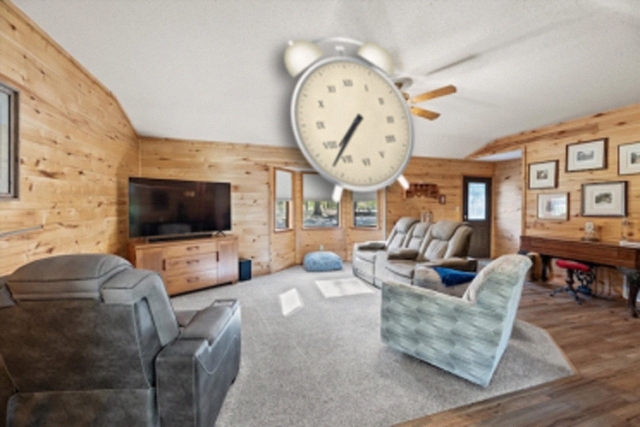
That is 7:37
